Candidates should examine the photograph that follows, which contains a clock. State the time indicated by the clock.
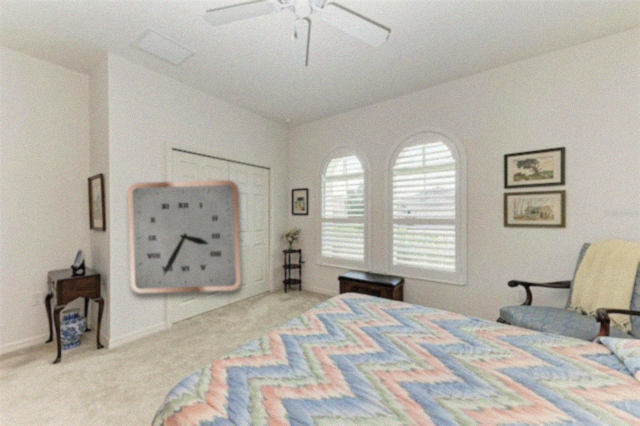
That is 3:35
